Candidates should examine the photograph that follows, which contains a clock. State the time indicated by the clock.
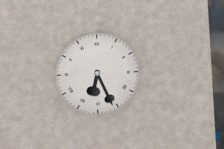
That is 6:26
